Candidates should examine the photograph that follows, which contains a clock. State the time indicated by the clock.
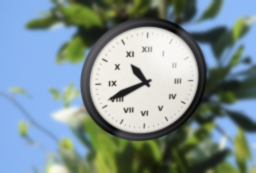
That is 10:41
